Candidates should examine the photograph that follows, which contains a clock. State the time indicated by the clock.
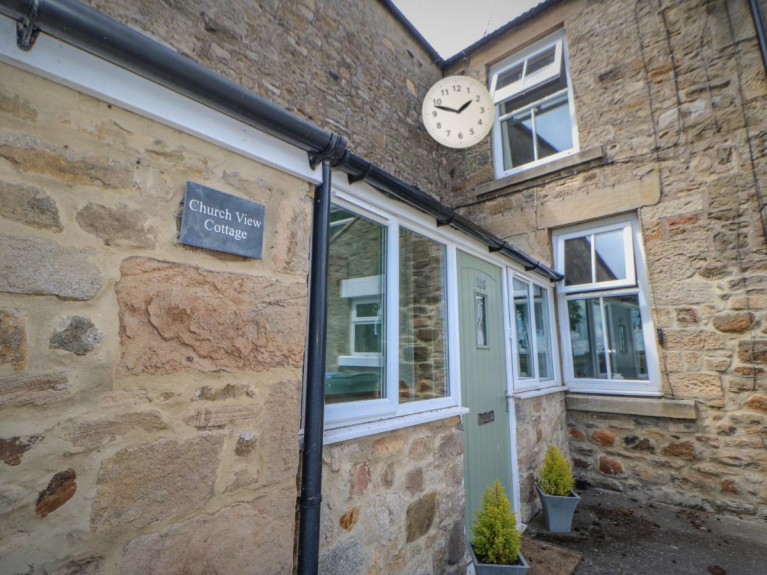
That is 1:48
